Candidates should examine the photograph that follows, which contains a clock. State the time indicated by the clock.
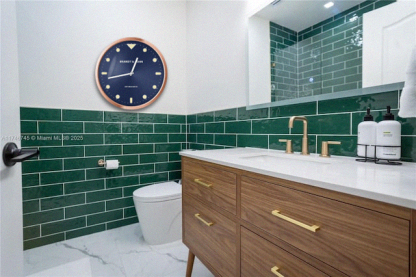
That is 12:43
